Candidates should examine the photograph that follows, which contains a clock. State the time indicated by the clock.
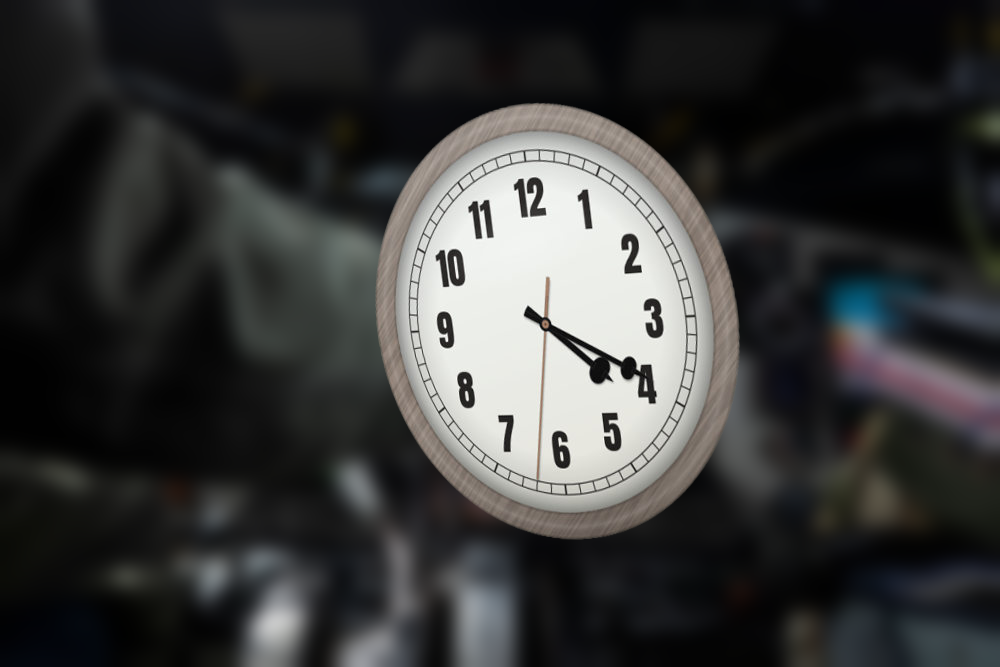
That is 4:19:32
